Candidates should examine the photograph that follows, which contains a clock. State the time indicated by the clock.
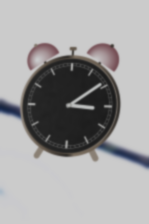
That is 3:09
